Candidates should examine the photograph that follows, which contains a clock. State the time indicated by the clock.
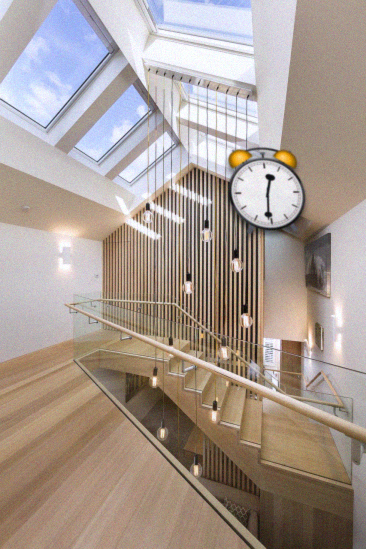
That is 12:31
